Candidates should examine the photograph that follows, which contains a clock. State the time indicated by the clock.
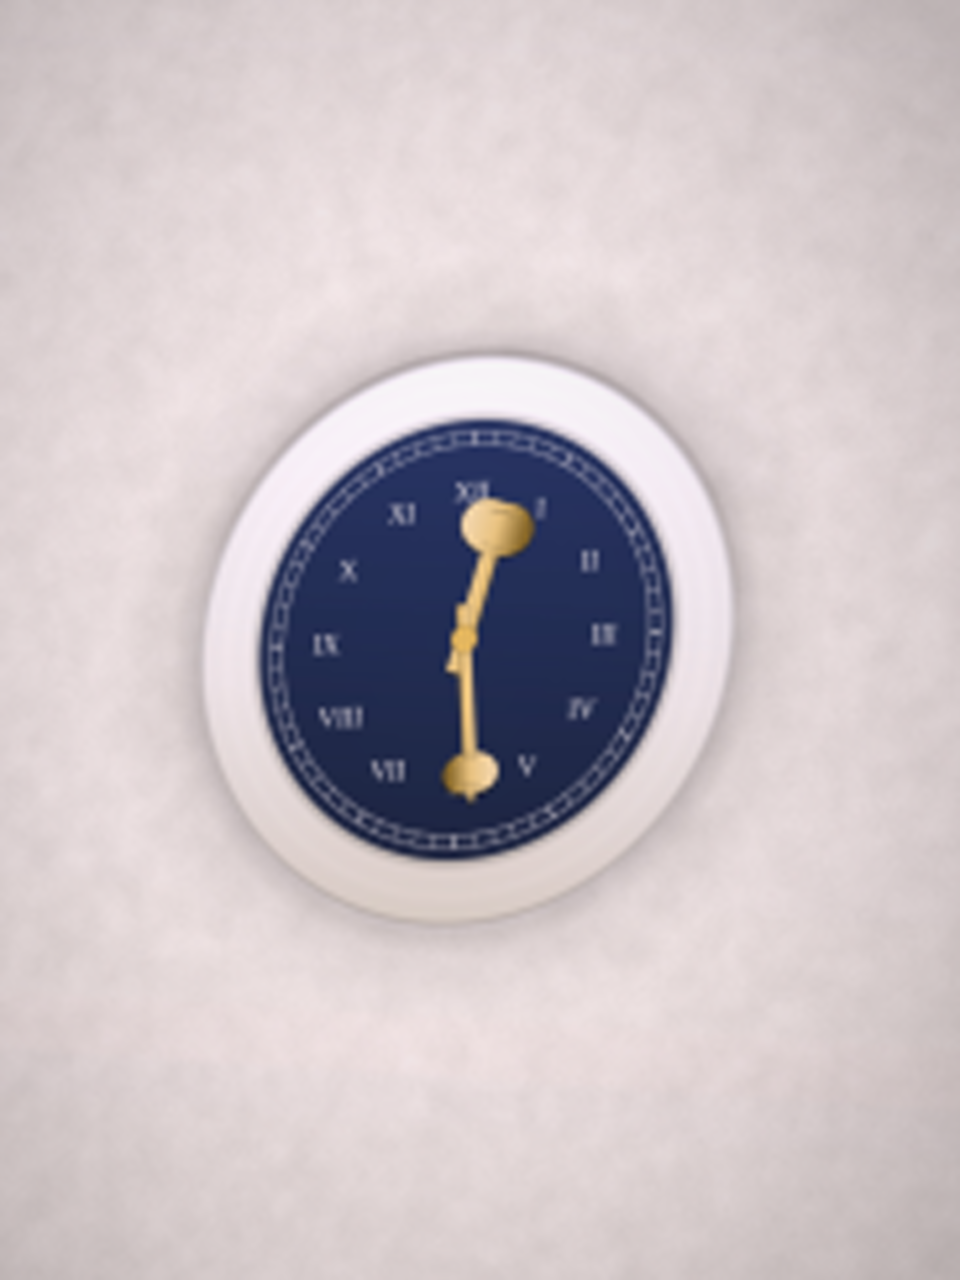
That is 12:29
